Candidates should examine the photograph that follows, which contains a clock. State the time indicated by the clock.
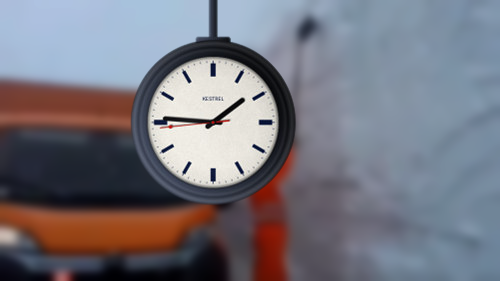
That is 1:45:44
